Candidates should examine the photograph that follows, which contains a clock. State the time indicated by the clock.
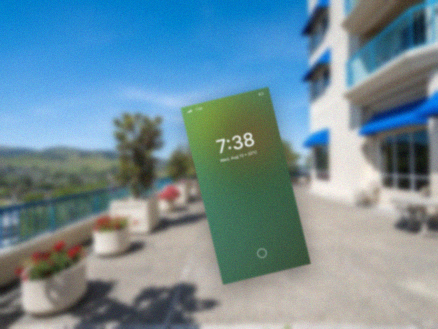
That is 7:38
